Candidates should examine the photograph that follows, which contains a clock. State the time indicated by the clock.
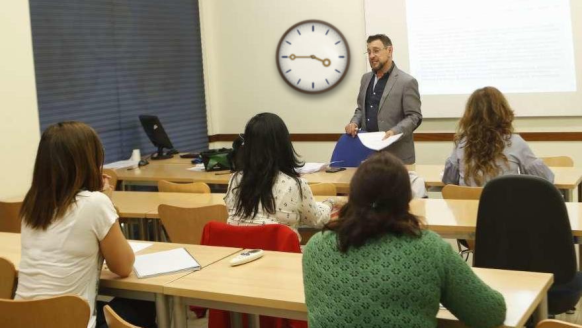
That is 3:45
